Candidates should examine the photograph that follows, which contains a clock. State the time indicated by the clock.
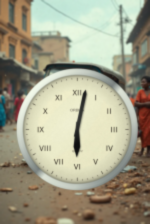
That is 6:02
